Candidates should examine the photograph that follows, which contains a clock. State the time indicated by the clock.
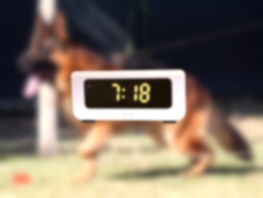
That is 7:18
